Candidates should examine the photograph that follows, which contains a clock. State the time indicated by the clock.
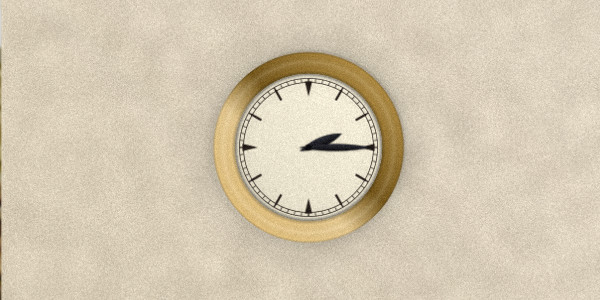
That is 2:15
